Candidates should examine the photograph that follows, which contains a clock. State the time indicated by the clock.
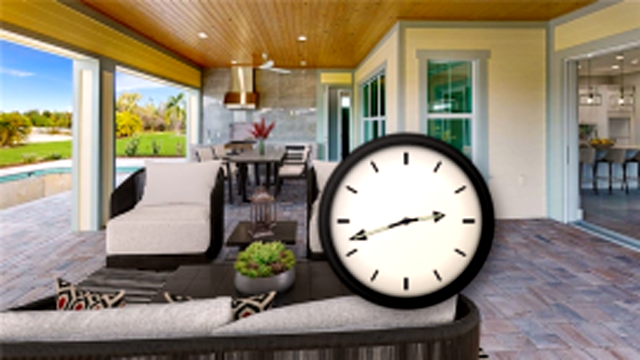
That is 2:42
